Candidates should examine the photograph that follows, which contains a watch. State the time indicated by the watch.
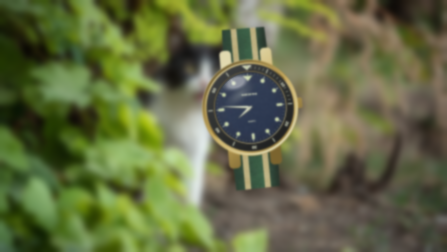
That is 7:46
